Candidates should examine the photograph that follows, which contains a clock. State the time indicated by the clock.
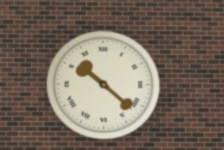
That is 10:22
